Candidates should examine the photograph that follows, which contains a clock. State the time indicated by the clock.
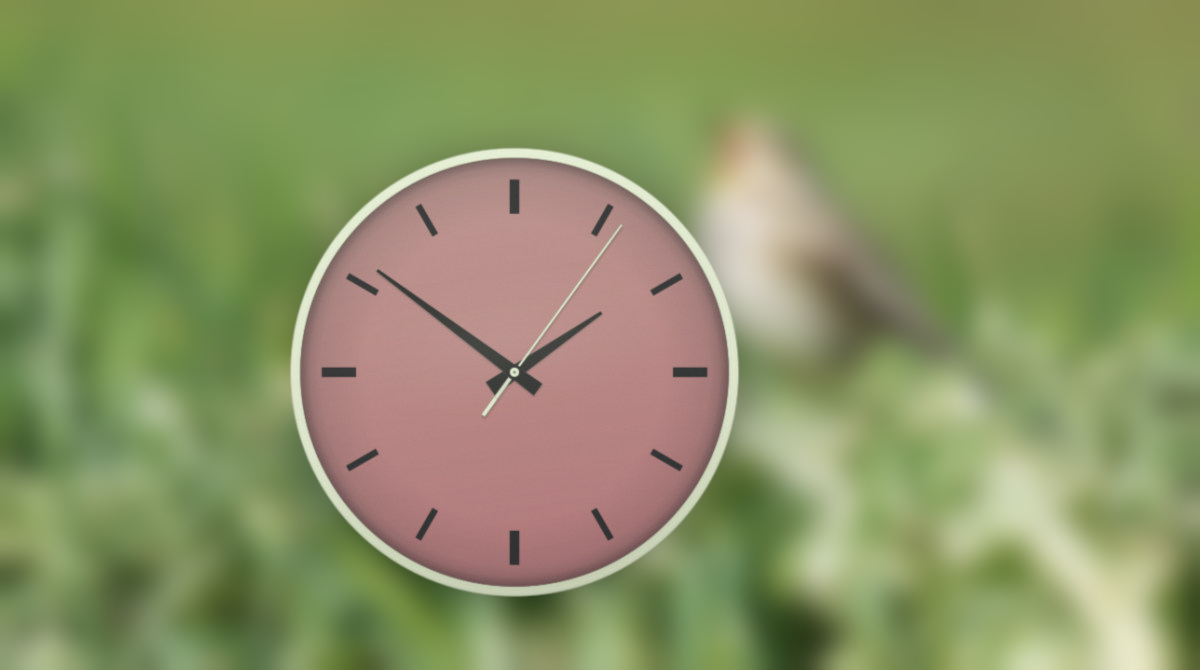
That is 1:51:06
